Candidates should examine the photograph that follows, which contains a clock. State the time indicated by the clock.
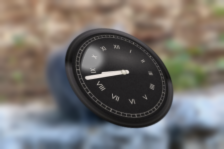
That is 8:43
